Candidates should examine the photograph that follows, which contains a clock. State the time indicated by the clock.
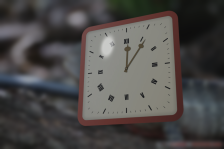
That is 12:06
